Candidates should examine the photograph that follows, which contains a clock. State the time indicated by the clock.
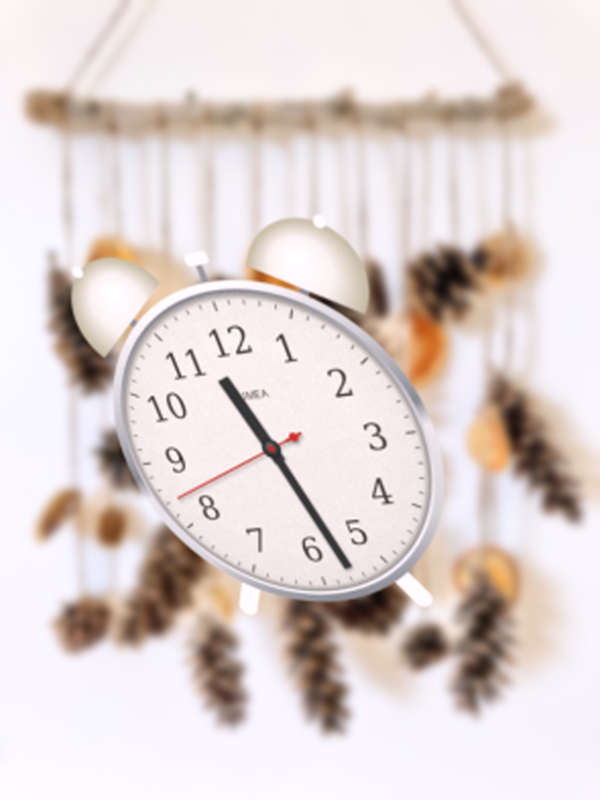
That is 11:27:42
